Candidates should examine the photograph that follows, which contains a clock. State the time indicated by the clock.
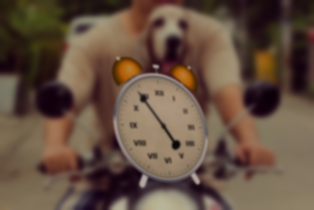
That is 4:54
